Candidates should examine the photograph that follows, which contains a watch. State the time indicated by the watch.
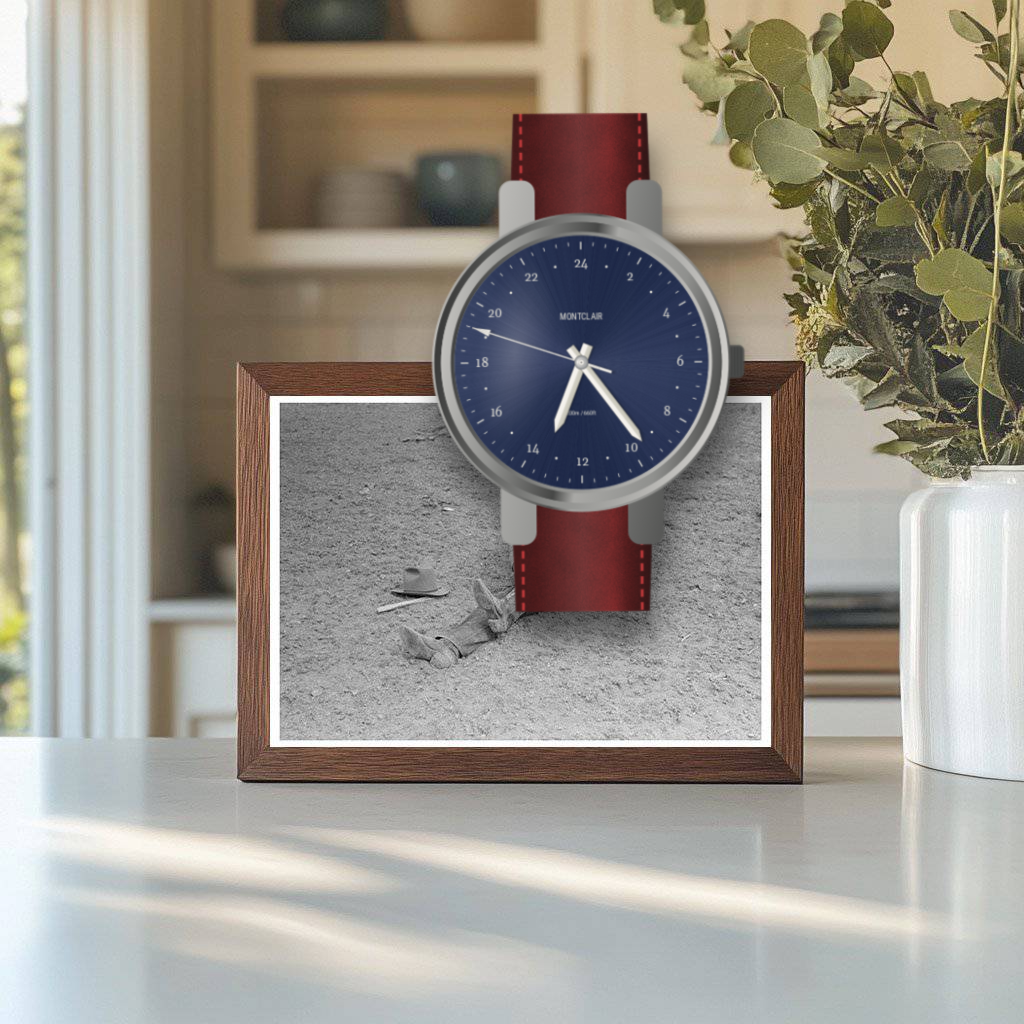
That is 13:23:48
